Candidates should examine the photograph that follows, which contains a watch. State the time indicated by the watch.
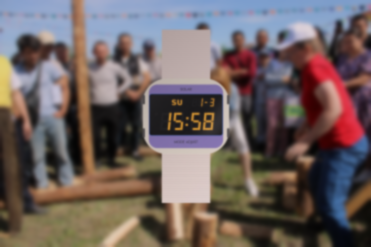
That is 15:58
